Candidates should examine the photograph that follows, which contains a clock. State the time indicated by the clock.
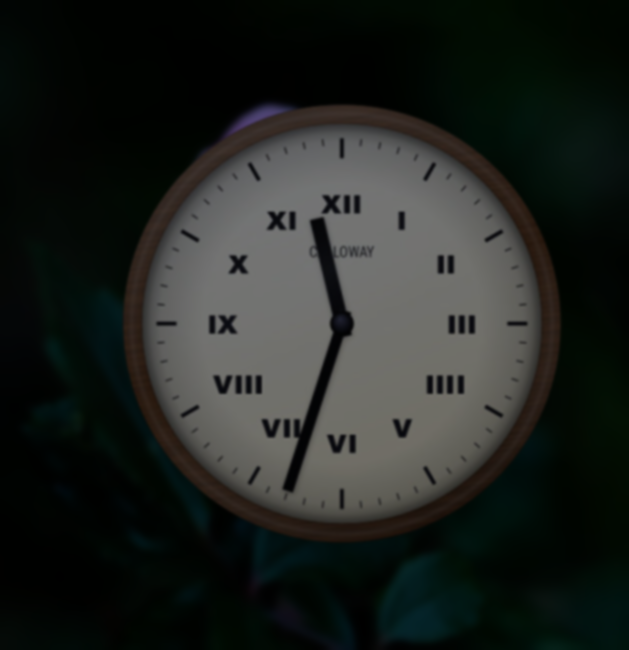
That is 11:33
